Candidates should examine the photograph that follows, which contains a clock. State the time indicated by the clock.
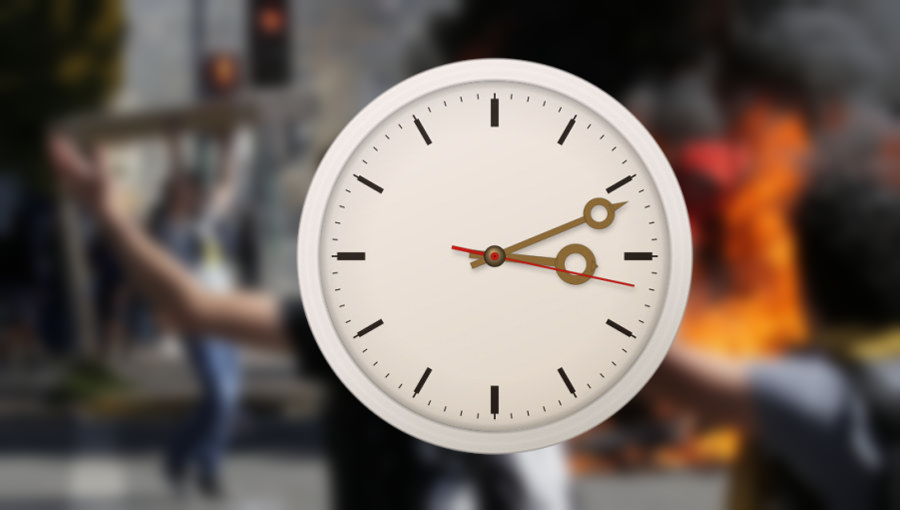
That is 3:11:17
